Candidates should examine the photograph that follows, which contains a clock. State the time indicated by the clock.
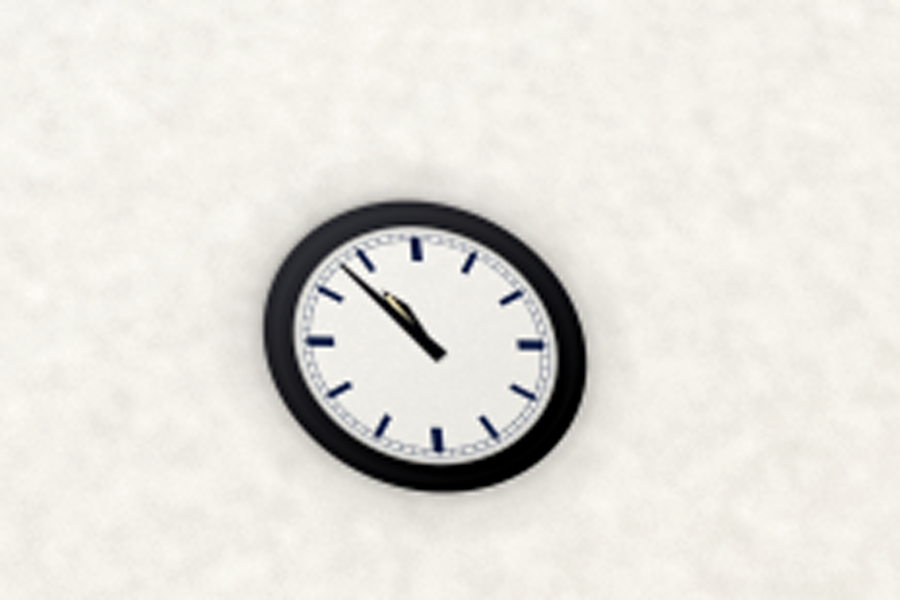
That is 10:53
